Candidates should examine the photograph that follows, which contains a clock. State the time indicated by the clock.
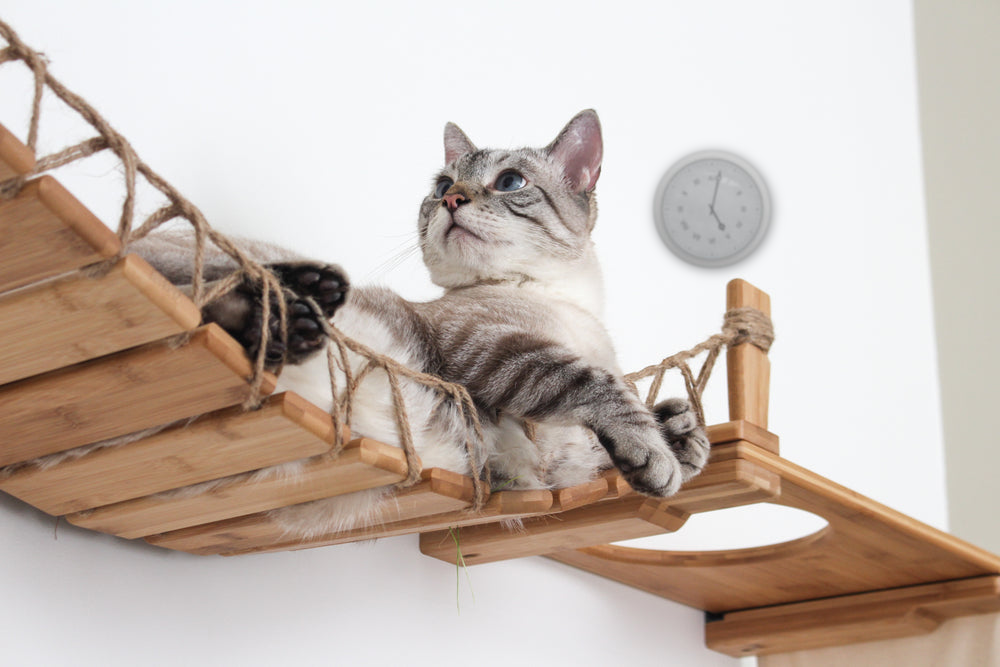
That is 5:02
